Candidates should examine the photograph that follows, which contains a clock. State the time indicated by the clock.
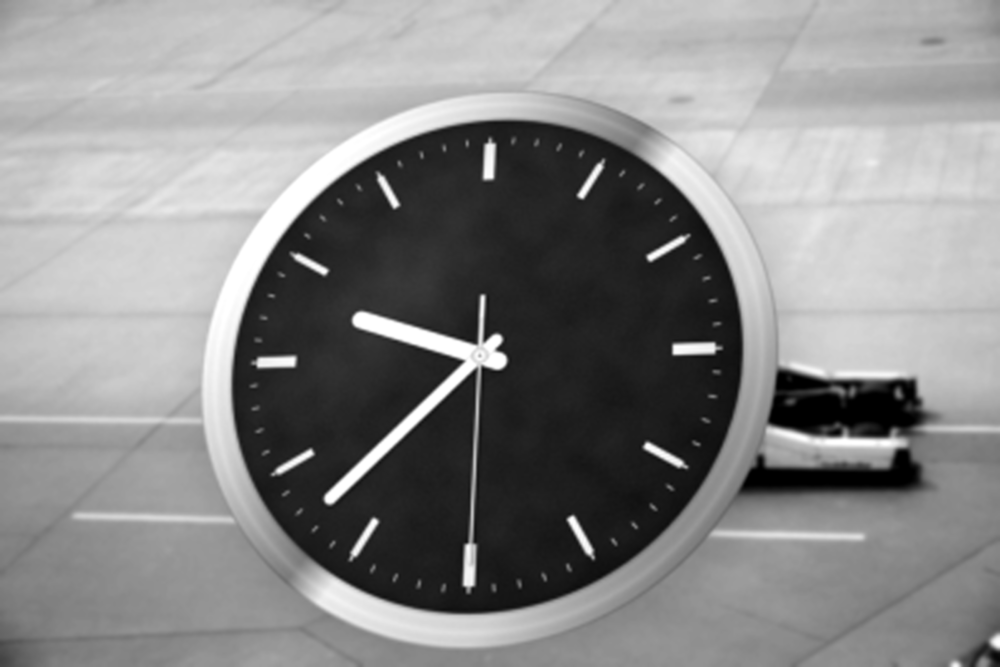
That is 9:37:30
